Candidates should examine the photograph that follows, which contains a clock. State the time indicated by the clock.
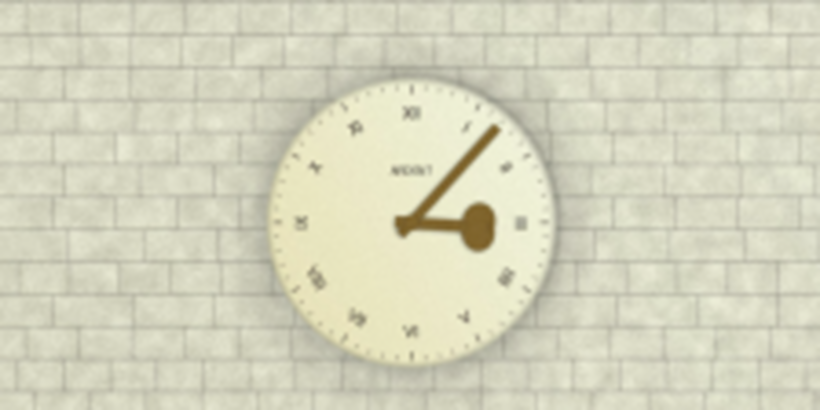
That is 3:07
